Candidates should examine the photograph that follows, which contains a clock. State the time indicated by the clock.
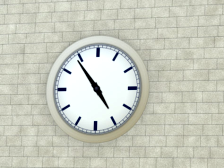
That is 4:54
